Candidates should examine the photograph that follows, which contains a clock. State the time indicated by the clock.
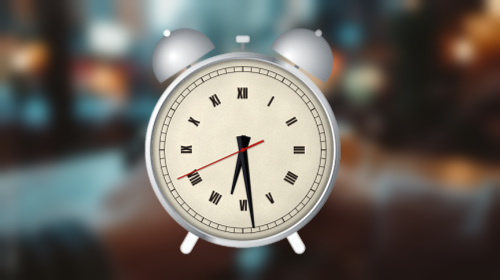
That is 6:28:41
